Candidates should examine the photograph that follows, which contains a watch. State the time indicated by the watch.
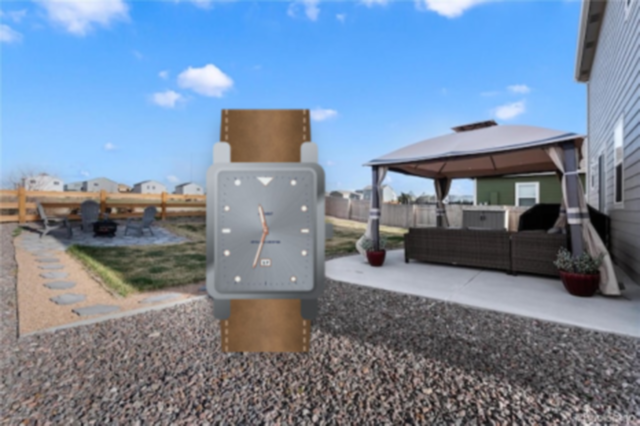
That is 11:33
